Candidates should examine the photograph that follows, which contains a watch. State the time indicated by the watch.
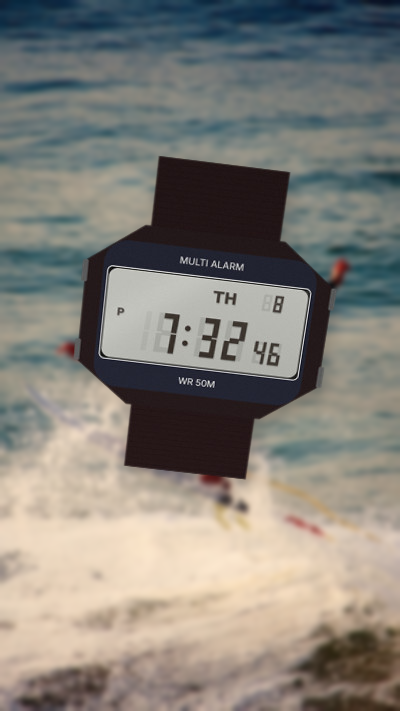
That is 7:32:46
